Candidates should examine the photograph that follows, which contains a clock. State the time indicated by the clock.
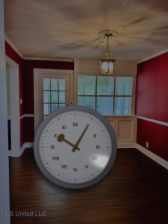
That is 10:05
